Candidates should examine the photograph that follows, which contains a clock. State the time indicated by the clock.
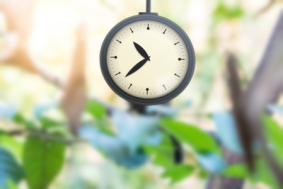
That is 10:38
